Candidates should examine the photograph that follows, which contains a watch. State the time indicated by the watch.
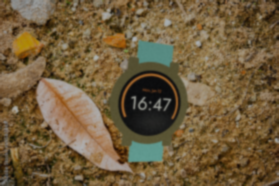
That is 16:47
